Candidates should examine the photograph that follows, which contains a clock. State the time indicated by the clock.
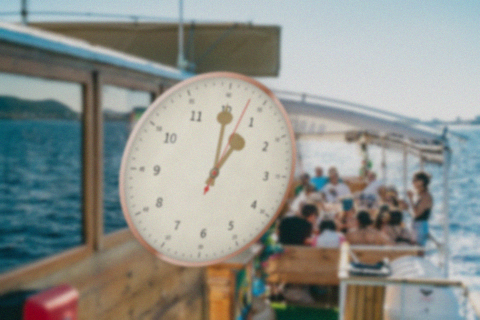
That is 1:00:03
